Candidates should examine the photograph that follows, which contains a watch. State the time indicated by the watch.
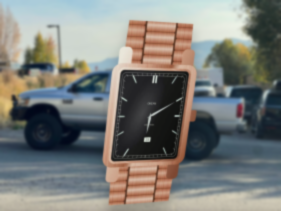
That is 6:10
